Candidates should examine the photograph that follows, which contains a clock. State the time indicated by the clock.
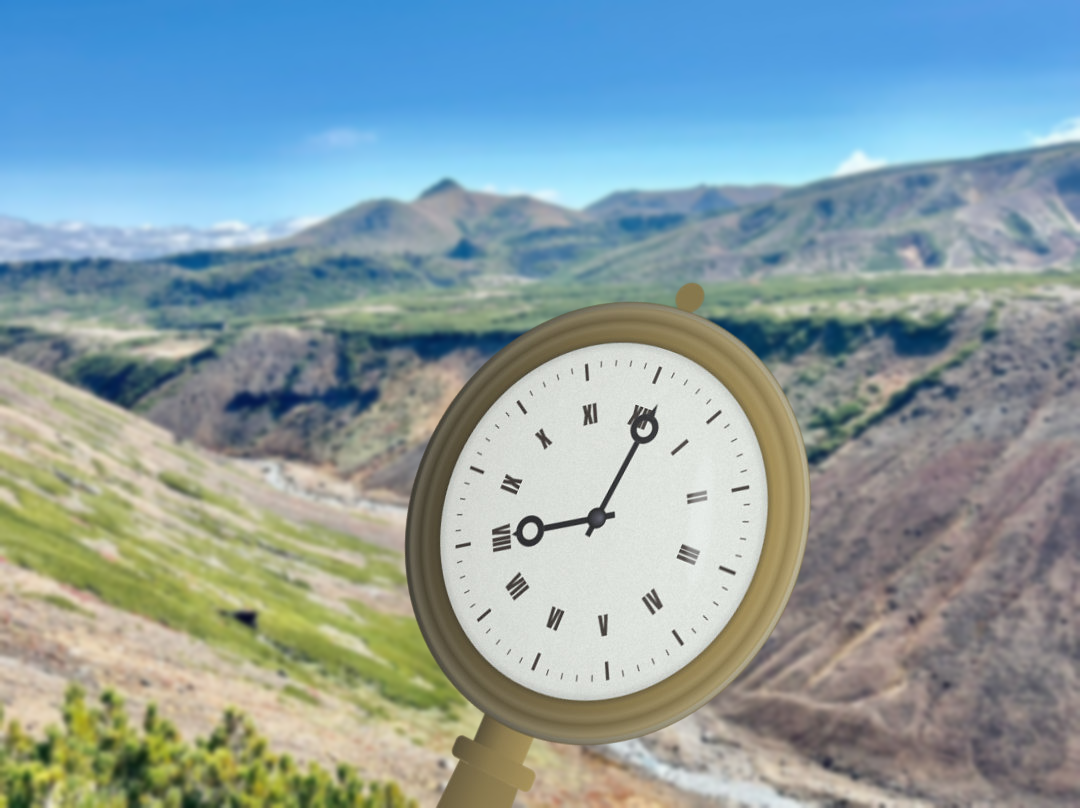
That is 8:01
